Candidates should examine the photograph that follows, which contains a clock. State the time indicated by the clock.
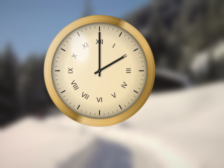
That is 2:00
